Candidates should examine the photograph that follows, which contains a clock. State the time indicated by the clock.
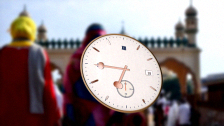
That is 6:45
